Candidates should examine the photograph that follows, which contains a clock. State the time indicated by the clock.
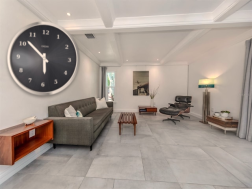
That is 5:52
